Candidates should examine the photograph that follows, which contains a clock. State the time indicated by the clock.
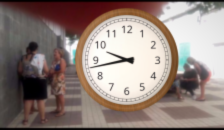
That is 9:43
